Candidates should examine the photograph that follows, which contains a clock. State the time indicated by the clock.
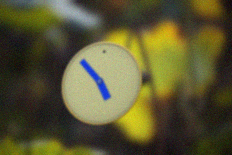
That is 4:52
